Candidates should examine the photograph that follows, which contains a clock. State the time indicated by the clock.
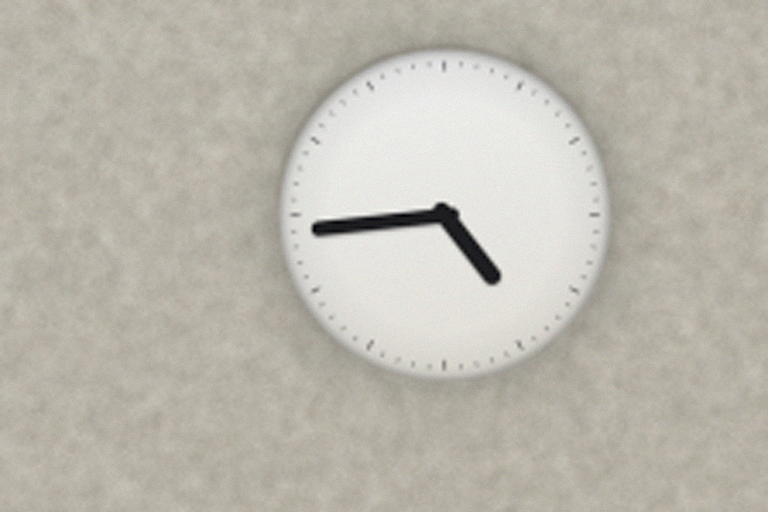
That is 4:44
